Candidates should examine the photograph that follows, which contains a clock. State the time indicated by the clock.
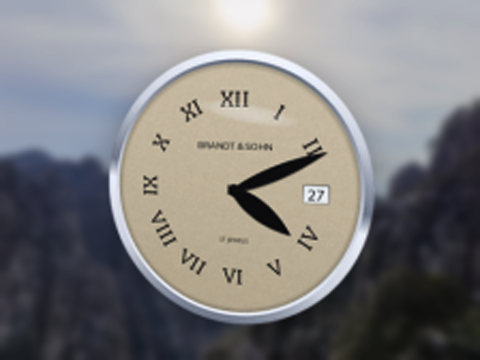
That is 4:11
